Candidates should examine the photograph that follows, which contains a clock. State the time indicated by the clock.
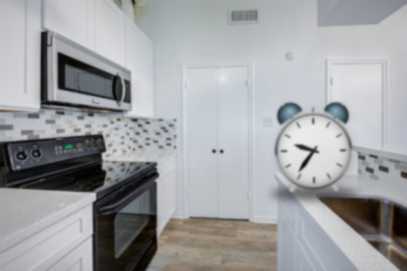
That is 9:36
